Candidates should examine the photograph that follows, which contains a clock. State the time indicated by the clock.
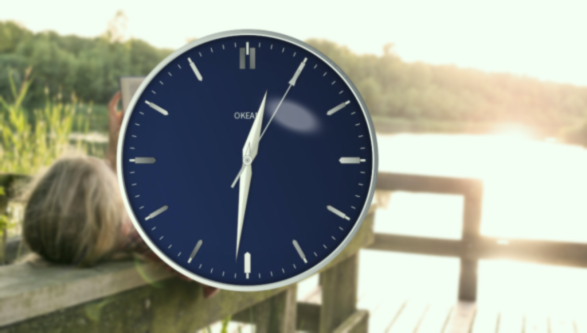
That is 12:31:05
